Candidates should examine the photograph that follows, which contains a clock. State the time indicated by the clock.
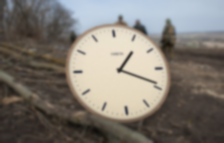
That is 1:19
